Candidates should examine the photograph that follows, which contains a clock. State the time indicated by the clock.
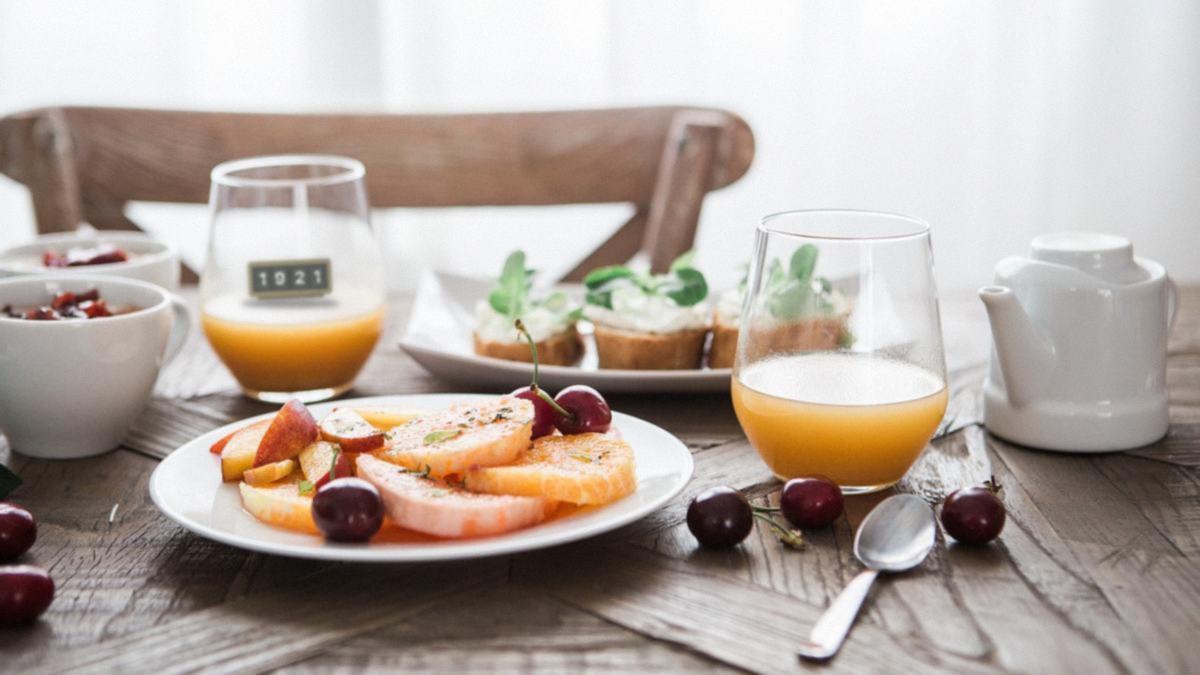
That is 19:21
